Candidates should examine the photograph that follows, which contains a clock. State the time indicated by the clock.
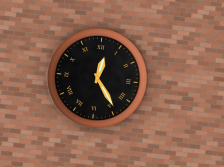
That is 12:24
